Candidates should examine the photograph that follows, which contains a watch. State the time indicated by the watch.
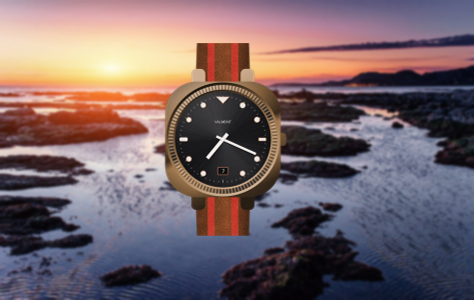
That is 7:19
